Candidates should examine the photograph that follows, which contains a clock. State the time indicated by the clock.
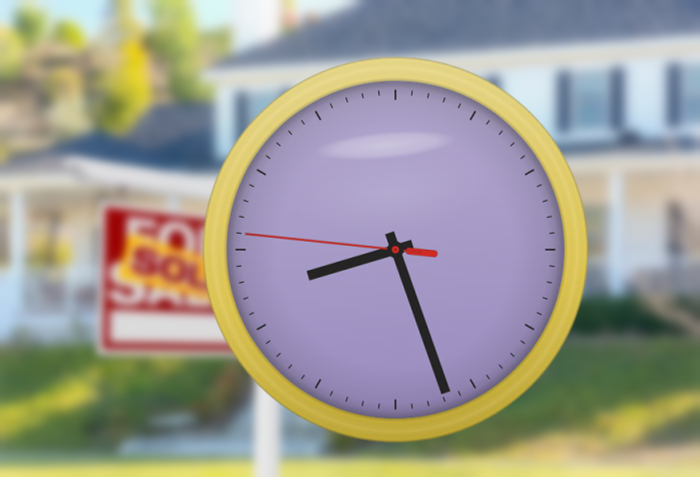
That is 8:26:46
